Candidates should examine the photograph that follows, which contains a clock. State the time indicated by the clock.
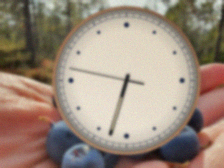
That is 6:32:47
